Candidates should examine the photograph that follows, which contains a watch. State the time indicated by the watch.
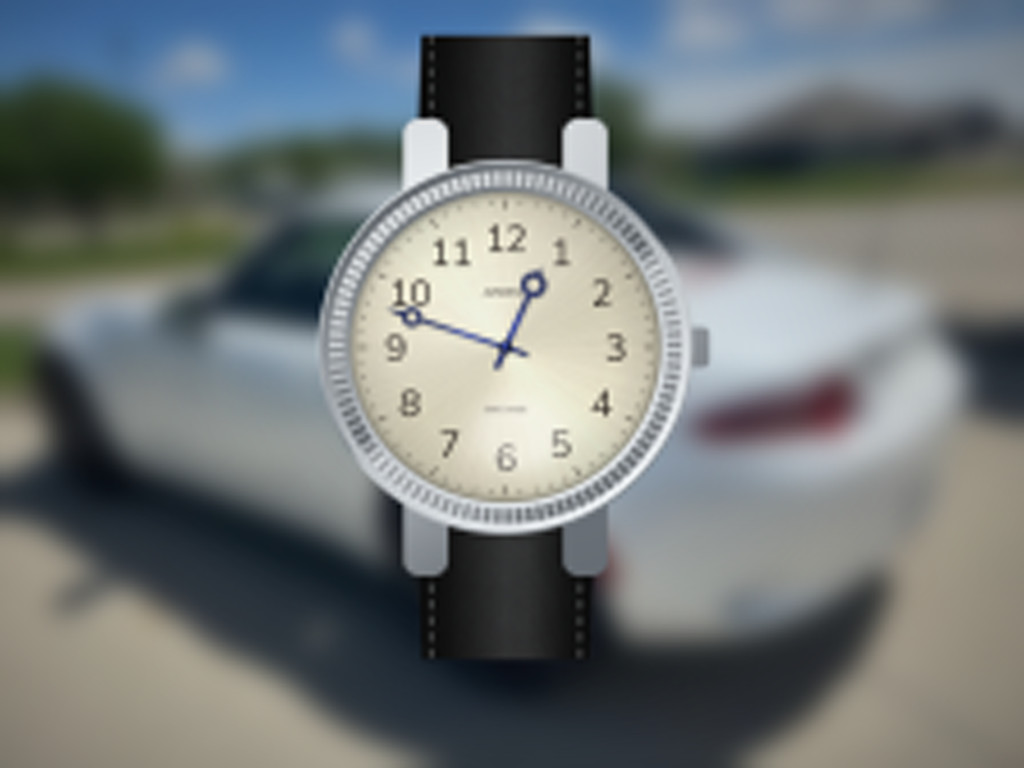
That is 12:48
